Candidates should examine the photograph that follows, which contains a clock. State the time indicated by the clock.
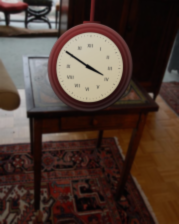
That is 3:50
